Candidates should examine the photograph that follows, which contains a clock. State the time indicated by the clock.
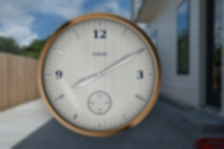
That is 8:10
